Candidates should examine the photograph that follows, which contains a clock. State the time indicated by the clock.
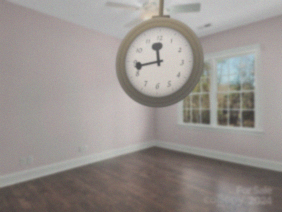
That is 11:43
